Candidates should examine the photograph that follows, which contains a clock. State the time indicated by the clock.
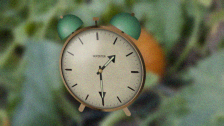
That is 1:30
